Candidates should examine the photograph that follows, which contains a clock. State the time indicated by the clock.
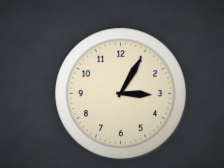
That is 3:05
